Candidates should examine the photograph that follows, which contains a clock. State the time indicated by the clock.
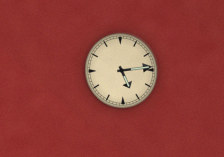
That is 5:14
